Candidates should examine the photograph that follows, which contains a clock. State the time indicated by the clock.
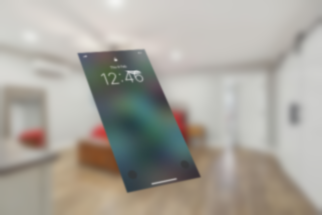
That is 12:46
